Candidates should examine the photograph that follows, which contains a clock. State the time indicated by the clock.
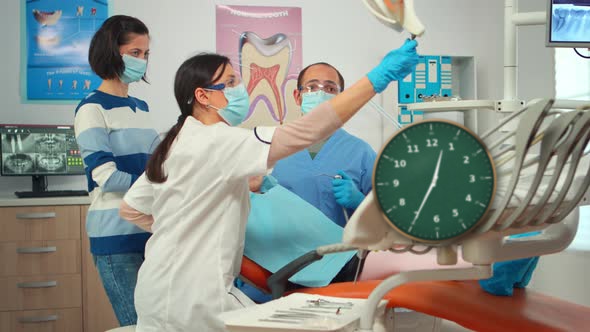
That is 12:35
